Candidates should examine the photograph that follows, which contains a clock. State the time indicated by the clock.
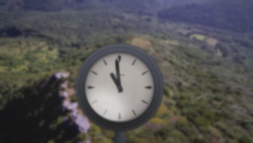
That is 10:59
